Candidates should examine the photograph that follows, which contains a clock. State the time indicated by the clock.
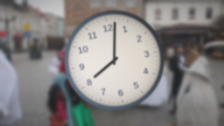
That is 8:02
